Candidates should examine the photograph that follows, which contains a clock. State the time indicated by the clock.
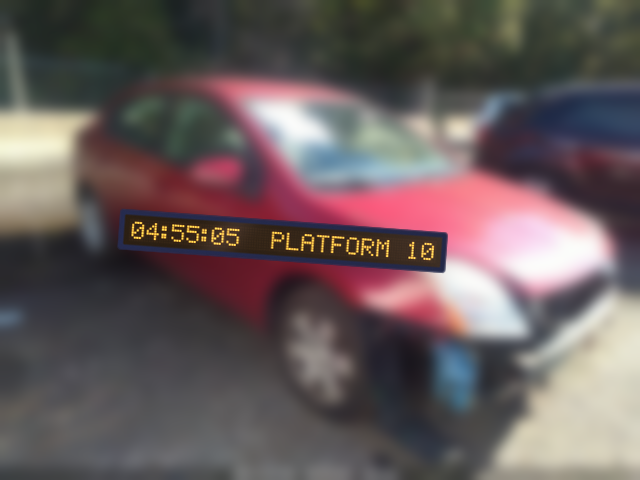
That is 4:55:05
